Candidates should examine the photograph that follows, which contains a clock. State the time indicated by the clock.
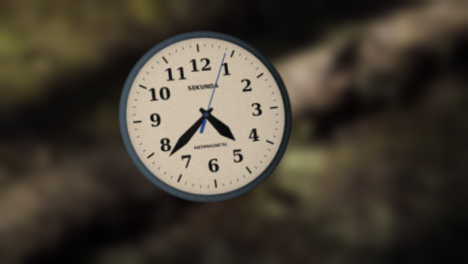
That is 4:38:04
